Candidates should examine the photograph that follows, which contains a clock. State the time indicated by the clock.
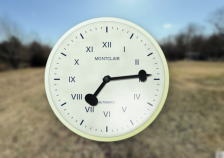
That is 7:14
